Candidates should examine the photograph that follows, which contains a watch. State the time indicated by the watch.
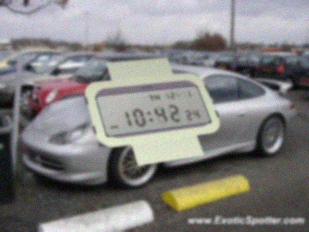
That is 10:42
